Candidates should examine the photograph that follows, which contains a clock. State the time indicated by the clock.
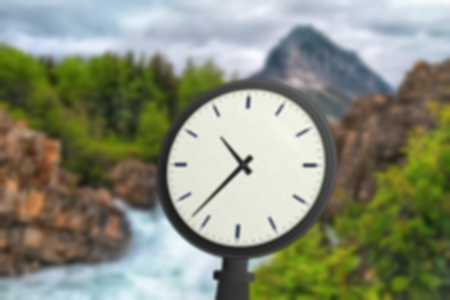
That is 10:37
